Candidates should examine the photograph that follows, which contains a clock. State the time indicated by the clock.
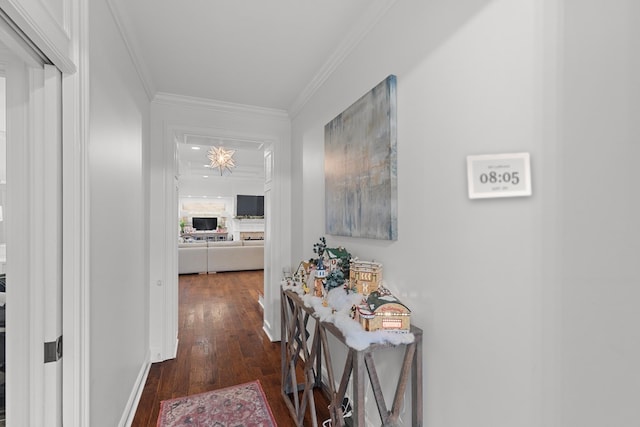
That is 8:05
